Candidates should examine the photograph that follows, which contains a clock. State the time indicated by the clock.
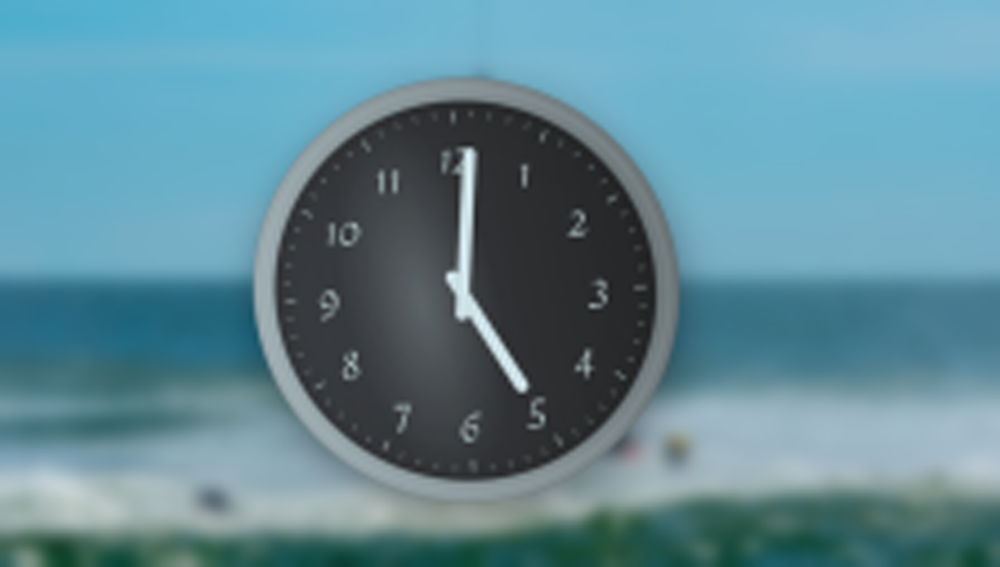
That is 5:01
